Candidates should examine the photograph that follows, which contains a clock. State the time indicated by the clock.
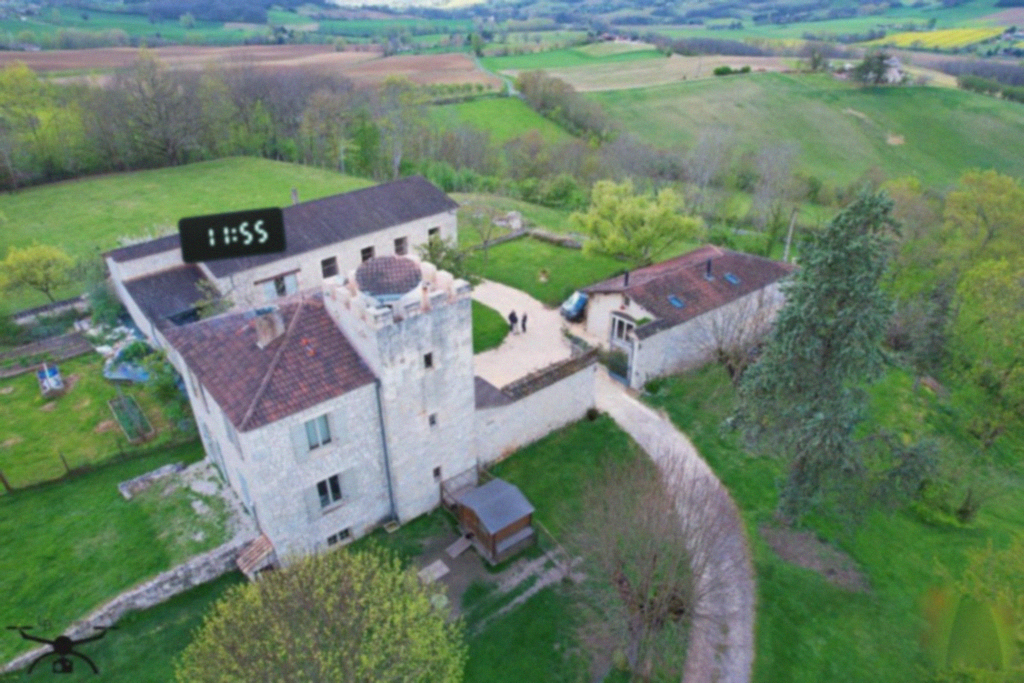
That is 11:55
